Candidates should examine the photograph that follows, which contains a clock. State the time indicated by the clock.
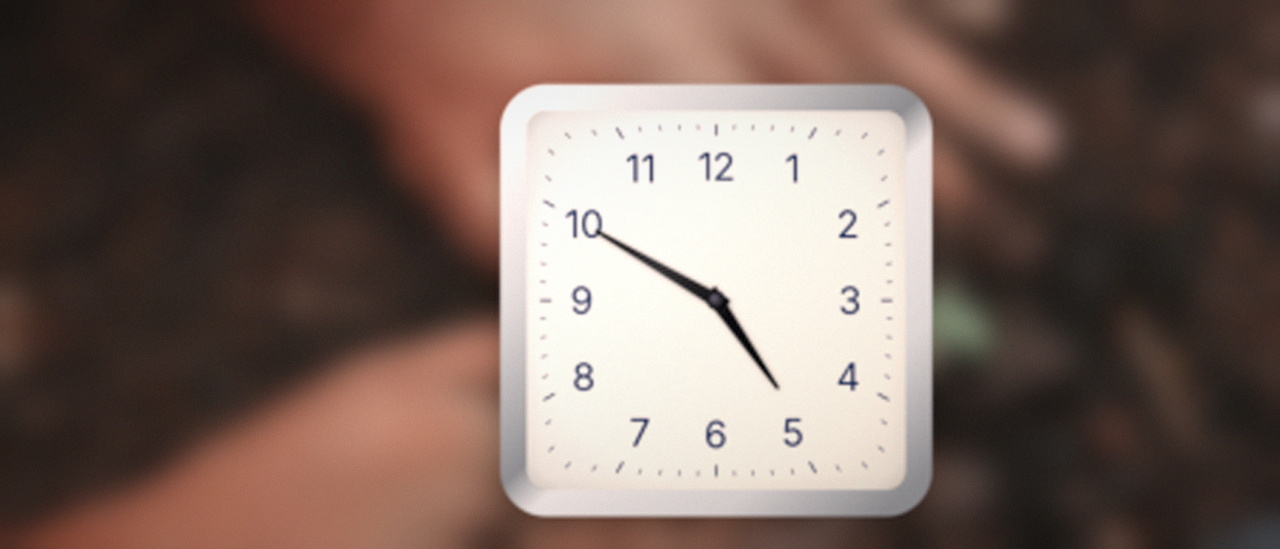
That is 4:50
